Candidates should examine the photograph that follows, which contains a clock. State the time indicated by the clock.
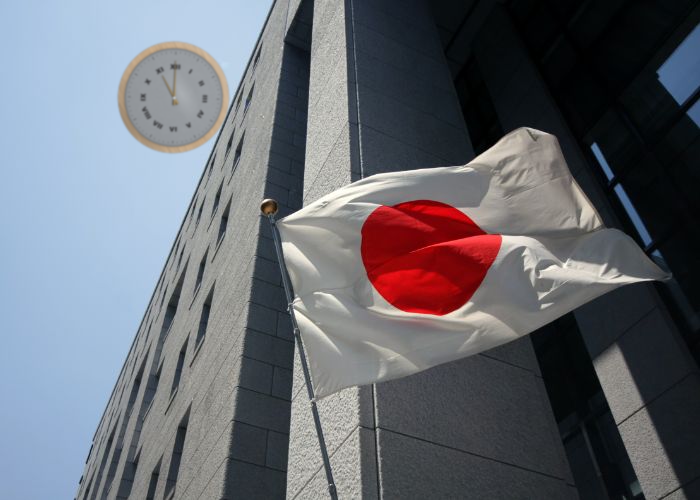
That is 11:00
